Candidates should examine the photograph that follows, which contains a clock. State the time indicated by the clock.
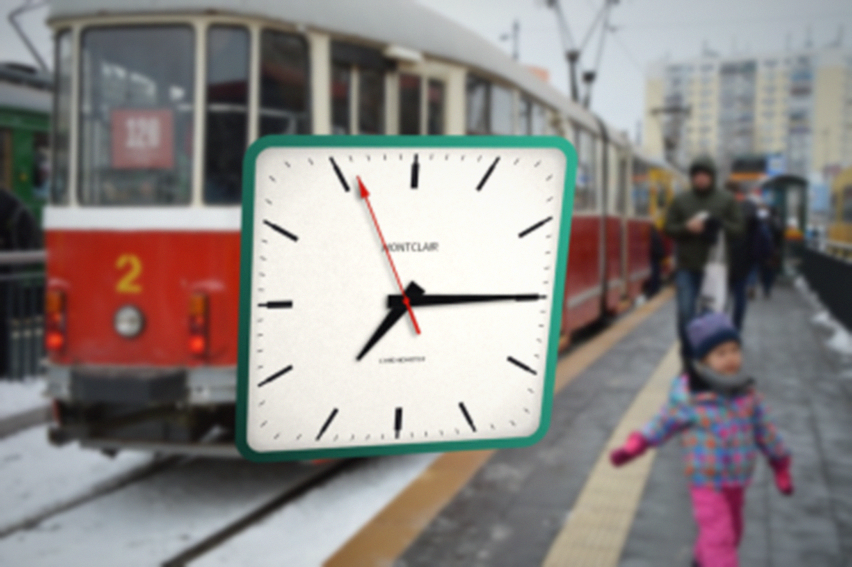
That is 7:14:56
